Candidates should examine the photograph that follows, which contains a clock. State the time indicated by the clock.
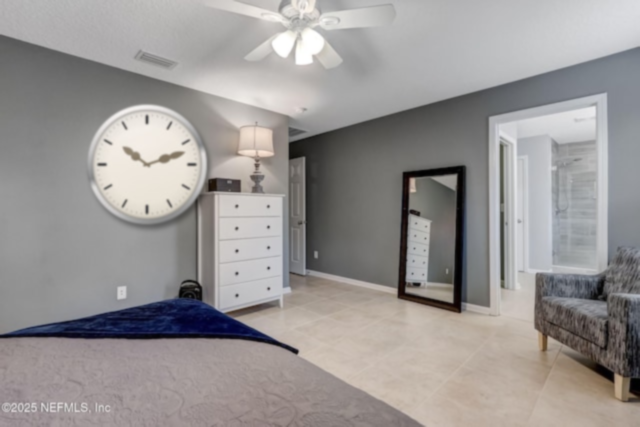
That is 10:12
